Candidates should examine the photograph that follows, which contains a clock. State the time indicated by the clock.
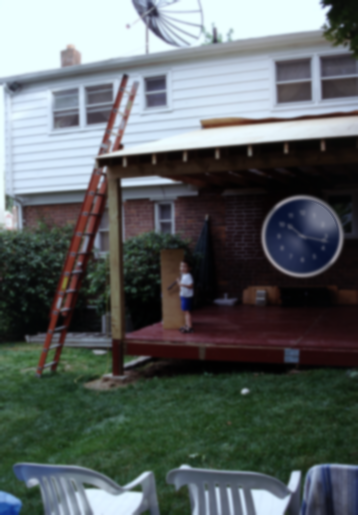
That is 10:17
